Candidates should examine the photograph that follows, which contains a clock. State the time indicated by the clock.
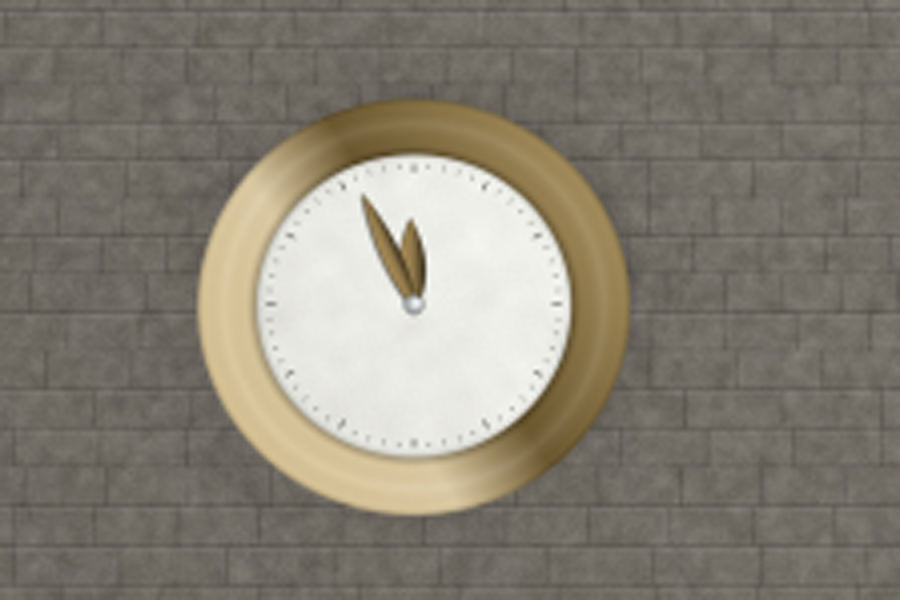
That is 11:56
